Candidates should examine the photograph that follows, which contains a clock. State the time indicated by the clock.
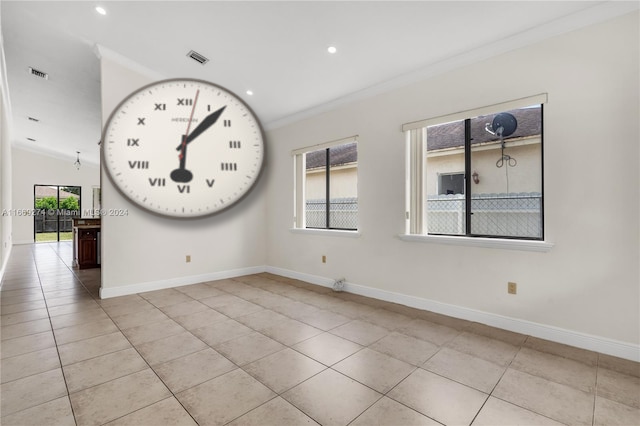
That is 6:07:02
